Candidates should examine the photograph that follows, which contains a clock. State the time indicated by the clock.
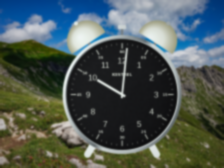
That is 10:01
